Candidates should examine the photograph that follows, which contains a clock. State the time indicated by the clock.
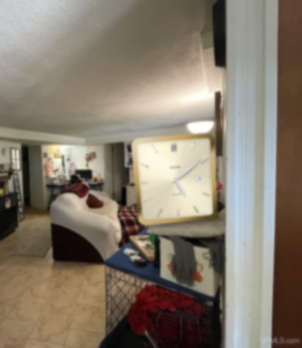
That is 5:09
